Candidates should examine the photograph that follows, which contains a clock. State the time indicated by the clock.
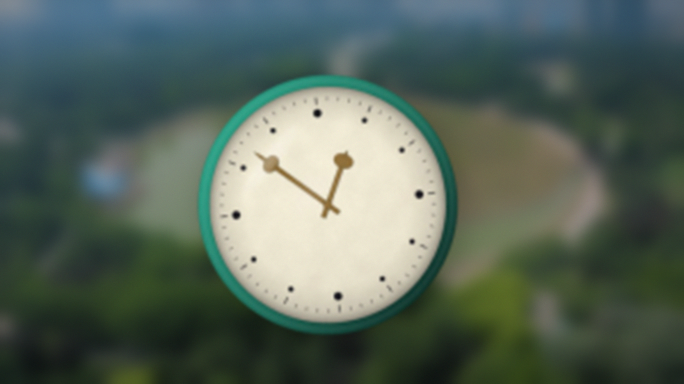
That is 12:52
